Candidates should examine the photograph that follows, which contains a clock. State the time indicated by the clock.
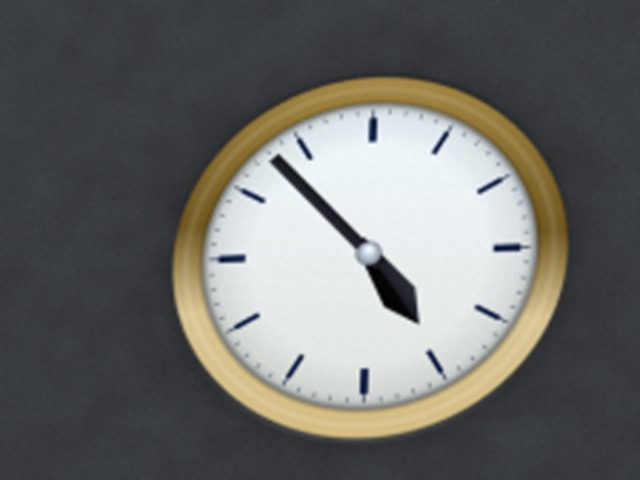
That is 4:53
